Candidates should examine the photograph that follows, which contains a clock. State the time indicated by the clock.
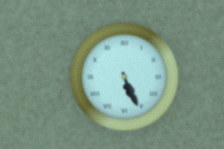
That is 5:26
